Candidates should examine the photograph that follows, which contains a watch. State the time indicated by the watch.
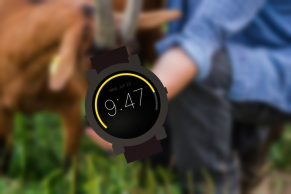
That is 9:47
